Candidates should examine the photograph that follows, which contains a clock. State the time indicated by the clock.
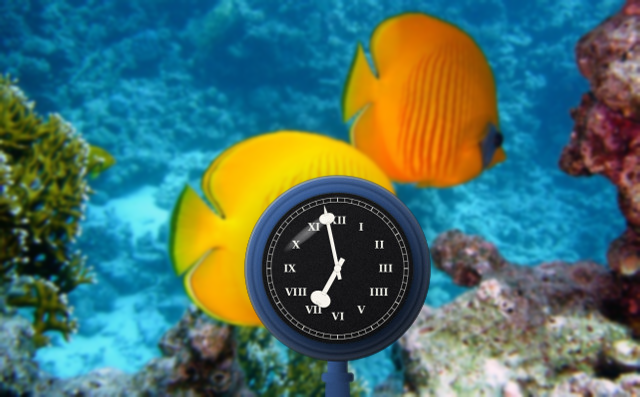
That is 6:58
